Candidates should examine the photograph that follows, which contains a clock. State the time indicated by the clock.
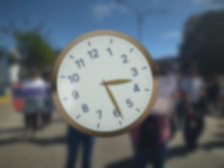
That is 3:29
